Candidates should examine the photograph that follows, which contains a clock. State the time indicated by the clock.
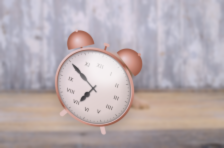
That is 6:50
